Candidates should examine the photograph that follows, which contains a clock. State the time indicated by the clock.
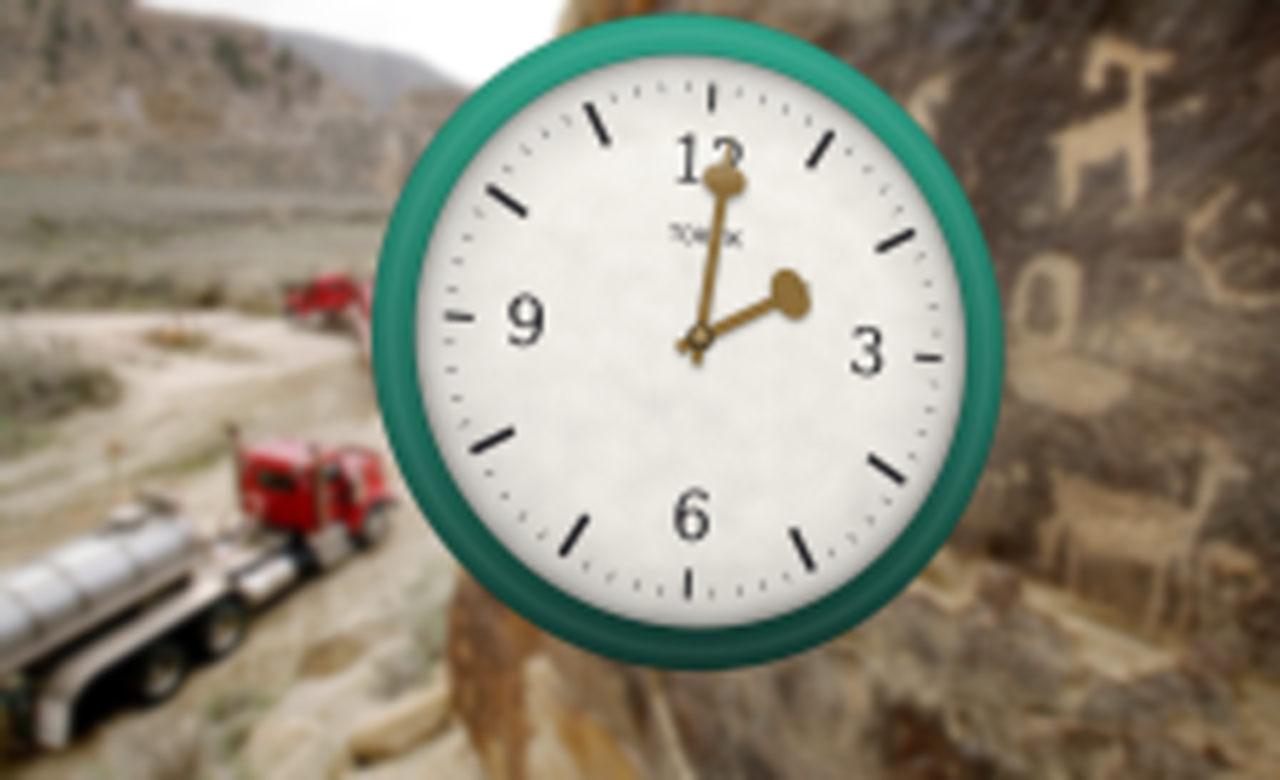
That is 2:01
